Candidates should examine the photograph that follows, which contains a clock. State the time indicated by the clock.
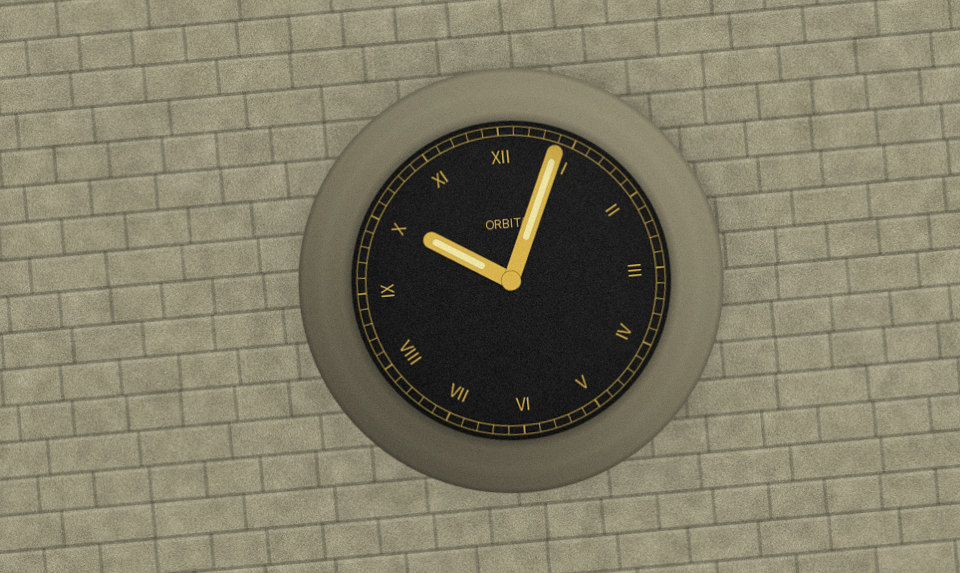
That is 10:04
